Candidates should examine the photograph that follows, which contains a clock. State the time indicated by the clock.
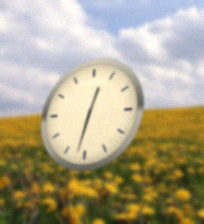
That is 12:32
